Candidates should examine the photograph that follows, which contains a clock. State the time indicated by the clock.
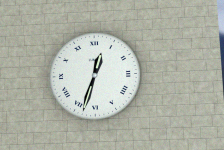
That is 12:33
